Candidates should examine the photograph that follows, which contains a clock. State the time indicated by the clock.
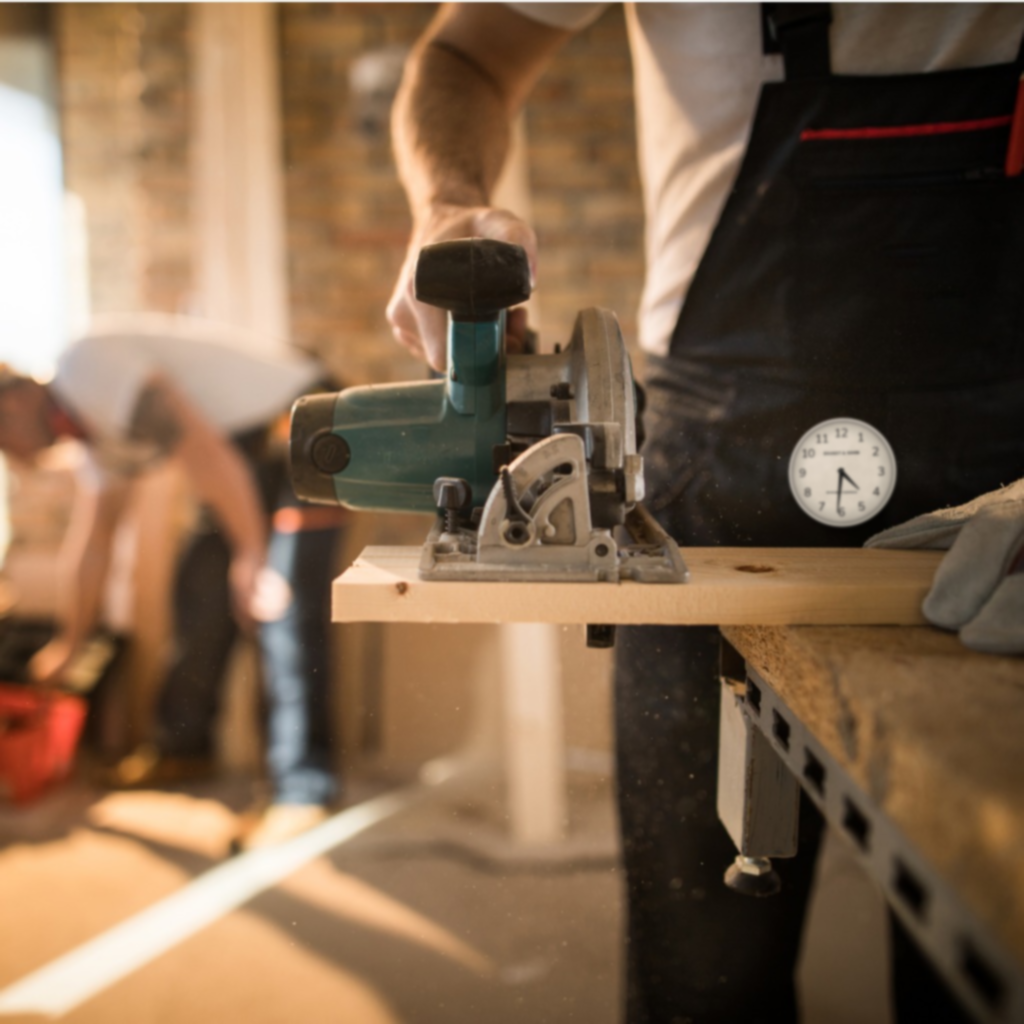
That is 4:31
